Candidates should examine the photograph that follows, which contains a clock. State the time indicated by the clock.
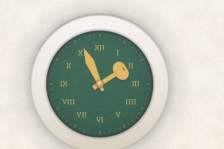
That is 1:56
